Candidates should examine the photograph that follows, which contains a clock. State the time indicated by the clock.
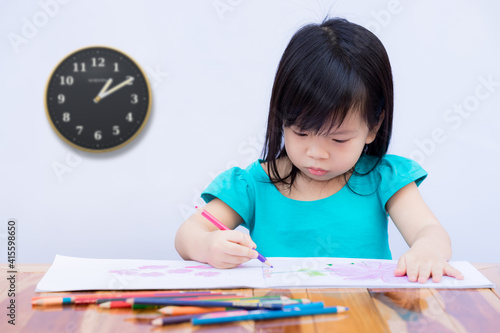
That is 1:10
